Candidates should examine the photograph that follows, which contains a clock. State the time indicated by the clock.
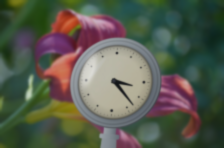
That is 3:23
